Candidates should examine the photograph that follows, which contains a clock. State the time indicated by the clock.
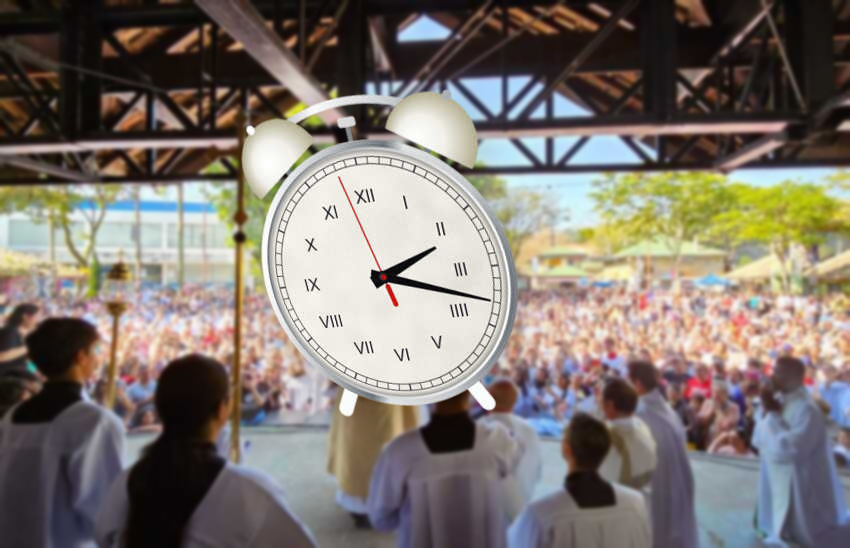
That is 2:17:58
